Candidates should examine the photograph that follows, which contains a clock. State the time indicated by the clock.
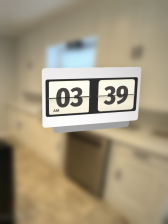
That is 3:39
